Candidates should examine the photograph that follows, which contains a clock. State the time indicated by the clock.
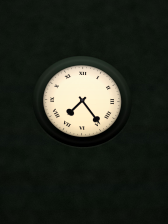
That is 7:24
